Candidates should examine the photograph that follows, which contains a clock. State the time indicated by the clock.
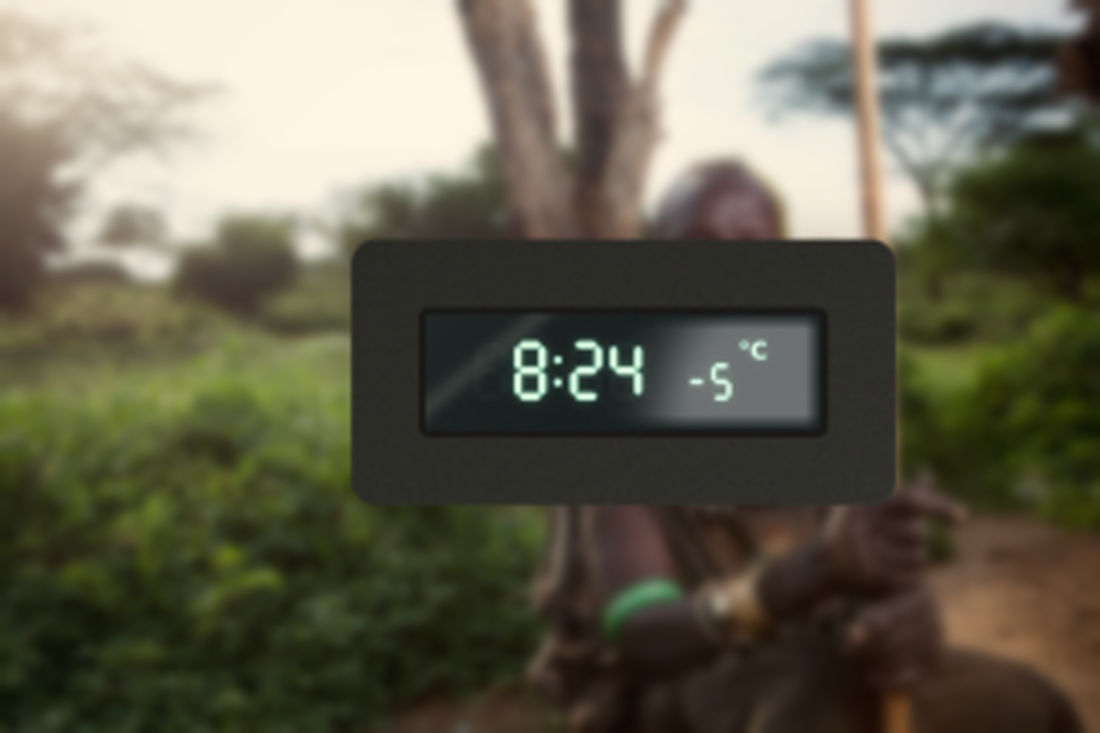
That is 8:24
